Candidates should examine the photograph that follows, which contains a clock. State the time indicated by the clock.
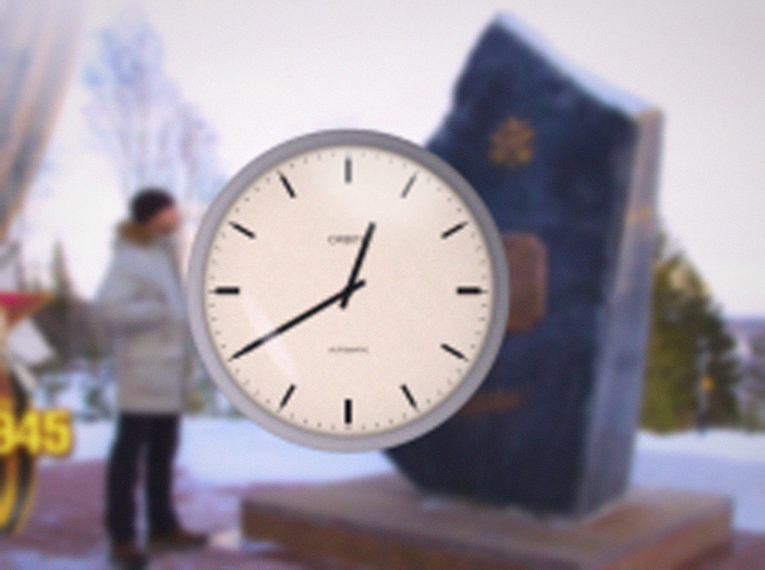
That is 12:40
